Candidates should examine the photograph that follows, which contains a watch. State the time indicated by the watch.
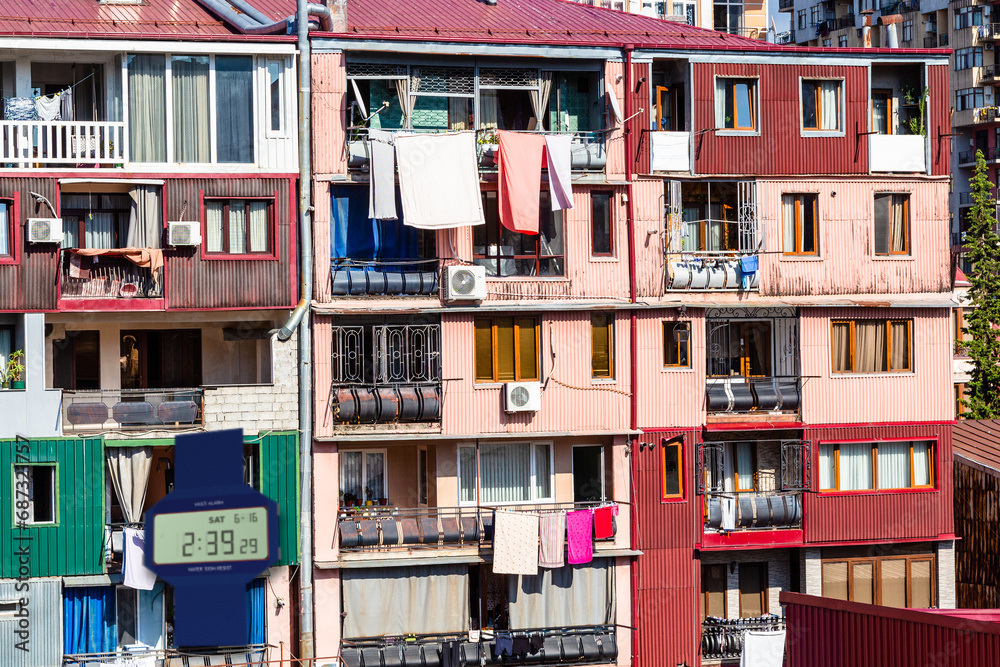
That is 2:39:29
